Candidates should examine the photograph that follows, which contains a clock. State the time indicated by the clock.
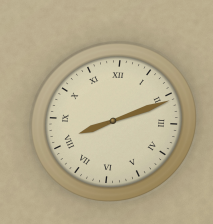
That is 8:11
